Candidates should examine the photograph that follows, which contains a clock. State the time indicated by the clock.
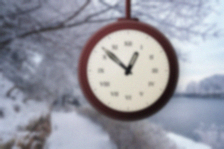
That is 12:52
